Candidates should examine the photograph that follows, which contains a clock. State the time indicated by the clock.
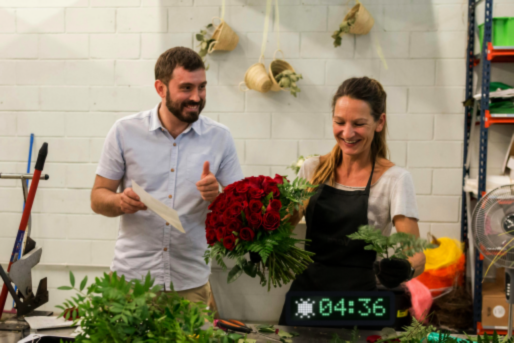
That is 4:36
